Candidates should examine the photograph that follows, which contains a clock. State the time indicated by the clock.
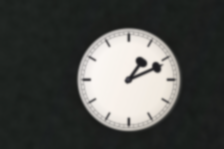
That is 1:11
